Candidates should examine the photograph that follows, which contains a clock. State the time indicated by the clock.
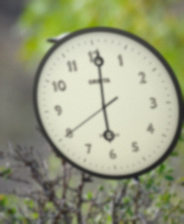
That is 6:00:40
